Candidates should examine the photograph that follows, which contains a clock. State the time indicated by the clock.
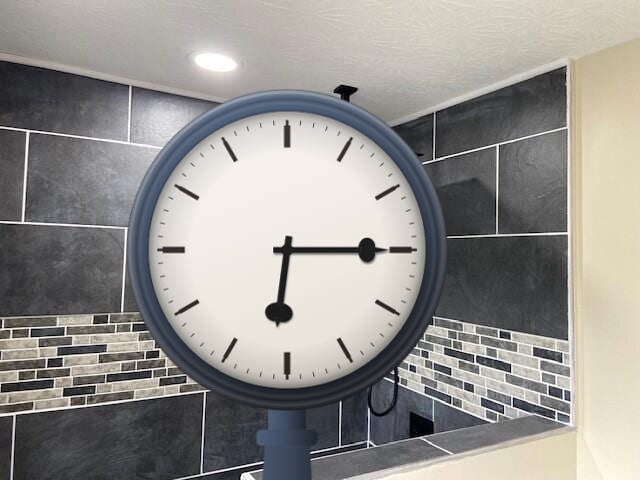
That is 6:15
